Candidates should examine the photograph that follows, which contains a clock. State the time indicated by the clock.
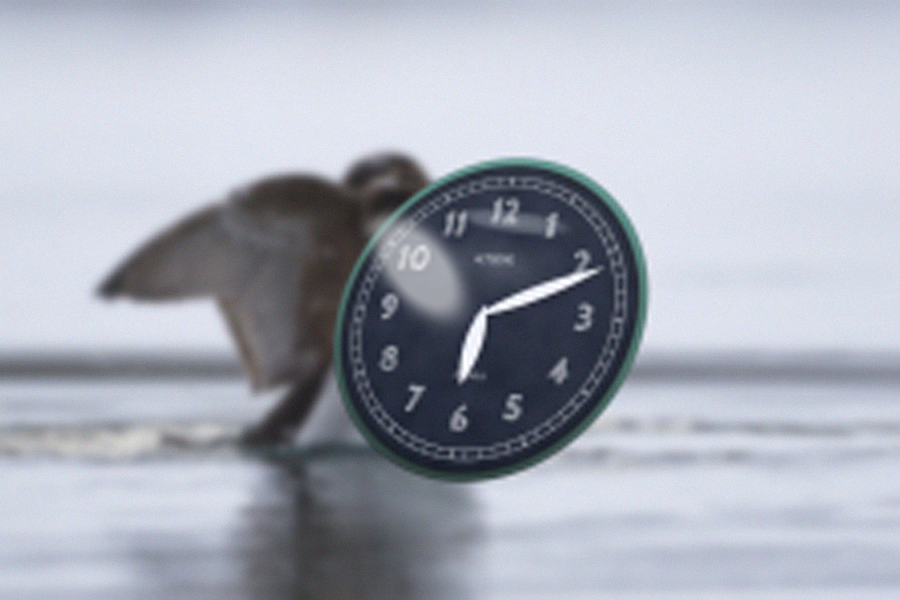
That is 6:11
